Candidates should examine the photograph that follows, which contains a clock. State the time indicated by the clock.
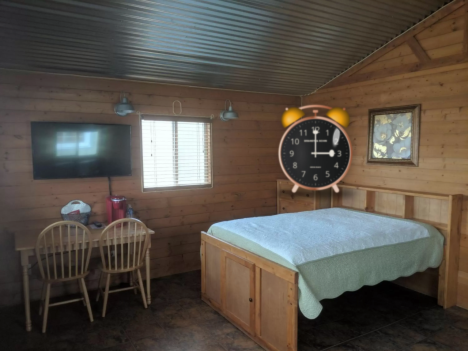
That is 3:00
